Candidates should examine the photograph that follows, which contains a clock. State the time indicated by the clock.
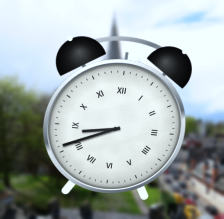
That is 8:41
